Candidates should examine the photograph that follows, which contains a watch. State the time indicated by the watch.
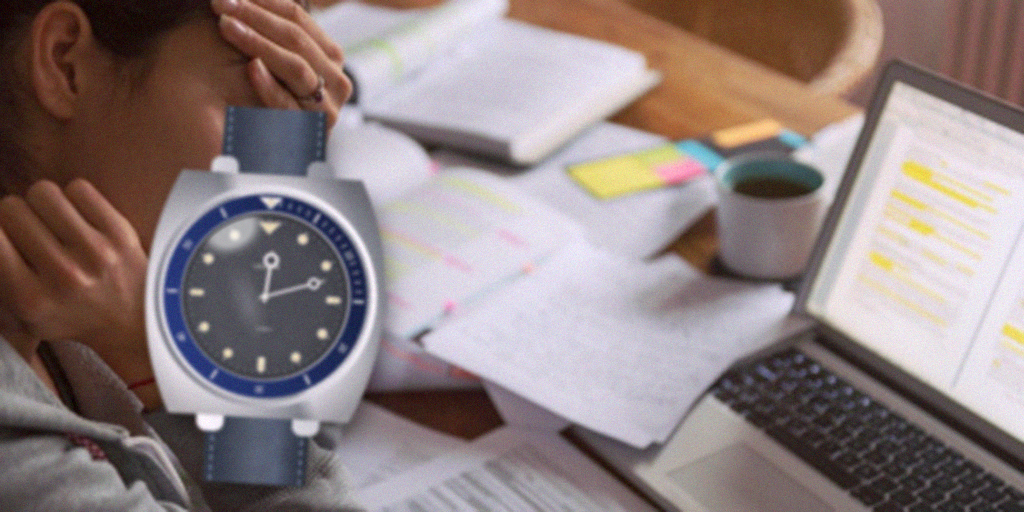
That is 12:12
